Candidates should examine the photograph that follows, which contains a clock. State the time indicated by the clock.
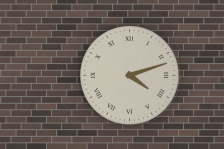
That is 4:12
